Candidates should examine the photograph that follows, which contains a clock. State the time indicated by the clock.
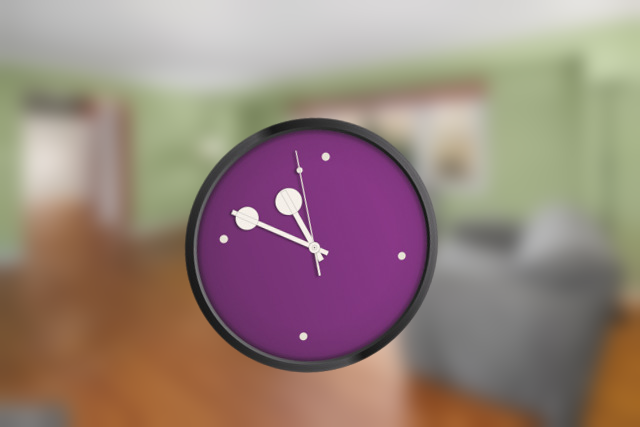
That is 10:47:57
